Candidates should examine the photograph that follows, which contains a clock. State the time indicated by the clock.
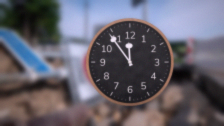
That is 11:54
